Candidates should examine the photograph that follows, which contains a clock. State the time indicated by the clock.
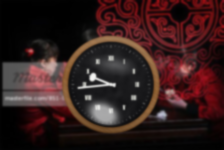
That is 9:44
